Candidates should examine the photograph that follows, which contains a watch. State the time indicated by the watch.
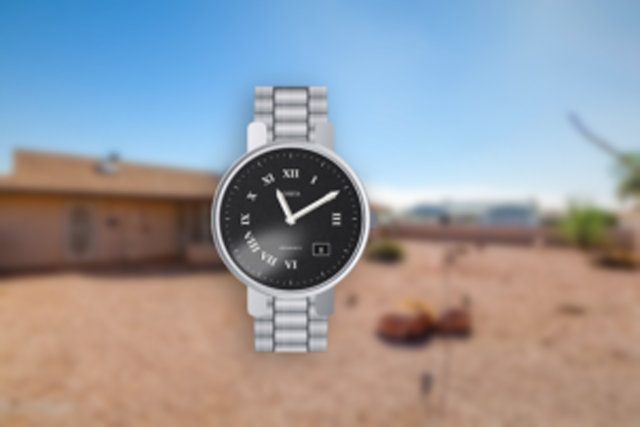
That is 11:10
